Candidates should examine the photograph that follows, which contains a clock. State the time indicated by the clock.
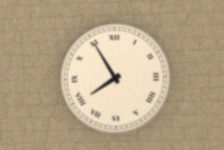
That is 7:55
